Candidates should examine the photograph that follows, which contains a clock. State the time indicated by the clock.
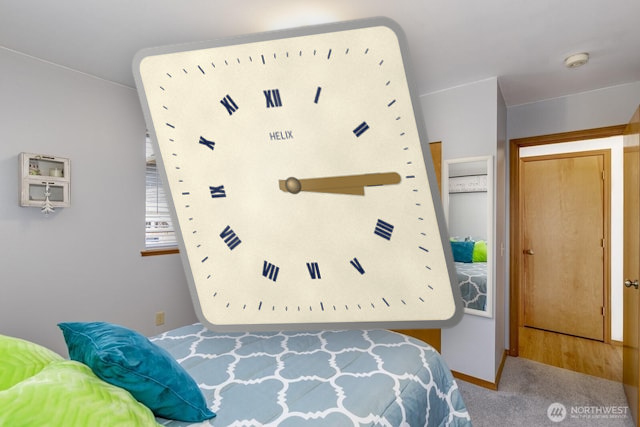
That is 3:15
